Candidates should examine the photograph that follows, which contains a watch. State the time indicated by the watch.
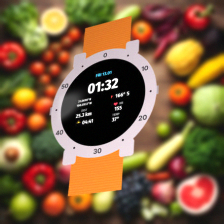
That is 1:32
